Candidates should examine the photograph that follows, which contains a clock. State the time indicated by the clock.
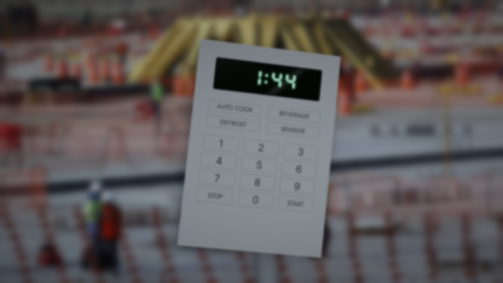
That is 1:44
